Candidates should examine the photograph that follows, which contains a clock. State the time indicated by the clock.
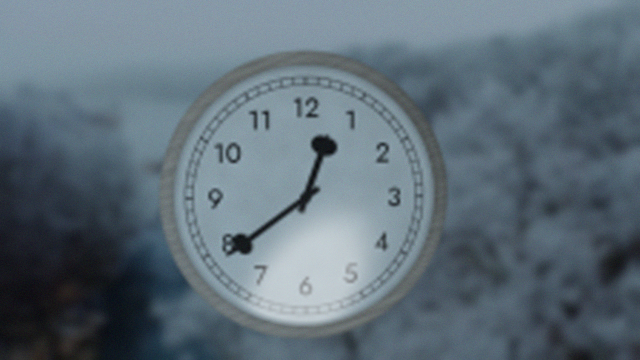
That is 12:39
